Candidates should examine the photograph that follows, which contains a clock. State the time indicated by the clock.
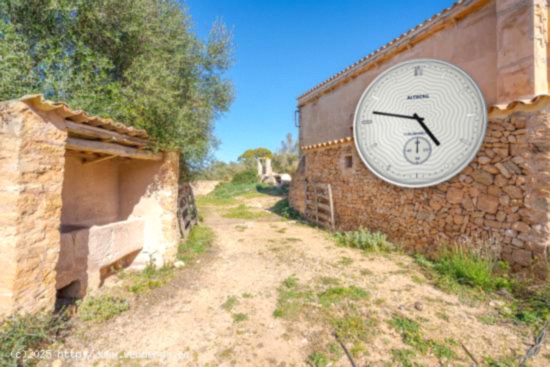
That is 4:47
